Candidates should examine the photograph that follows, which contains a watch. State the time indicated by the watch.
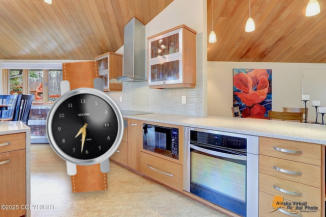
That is 7:32
